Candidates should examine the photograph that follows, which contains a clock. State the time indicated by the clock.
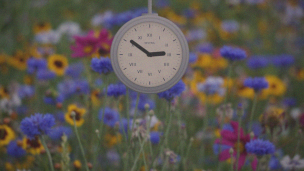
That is 2:51
